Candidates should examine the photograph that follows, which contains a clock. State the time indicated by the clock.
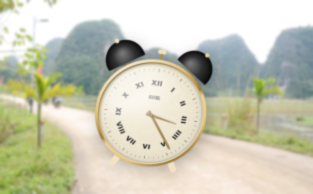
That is 3:24
